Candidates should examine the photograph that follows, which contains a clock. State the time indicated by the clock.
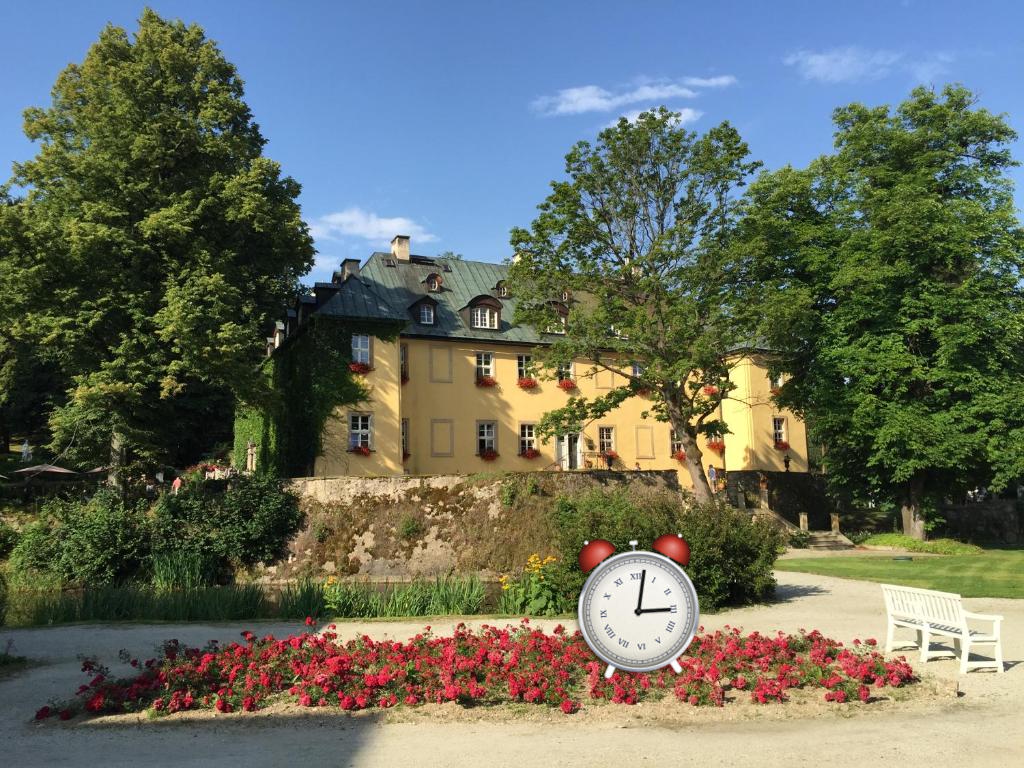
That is 3:02
